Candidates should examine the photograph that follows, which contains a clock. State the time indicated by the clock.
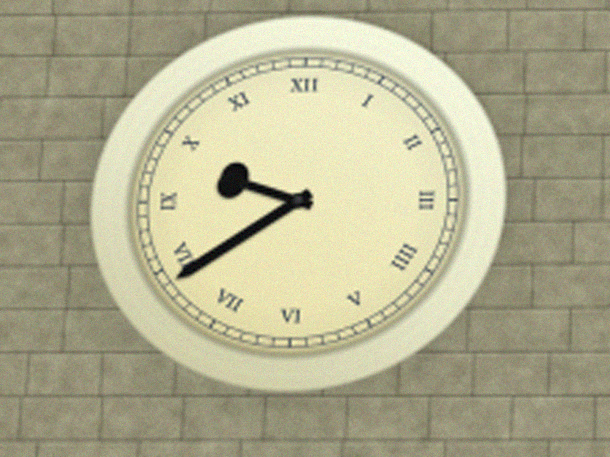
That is 9:39
